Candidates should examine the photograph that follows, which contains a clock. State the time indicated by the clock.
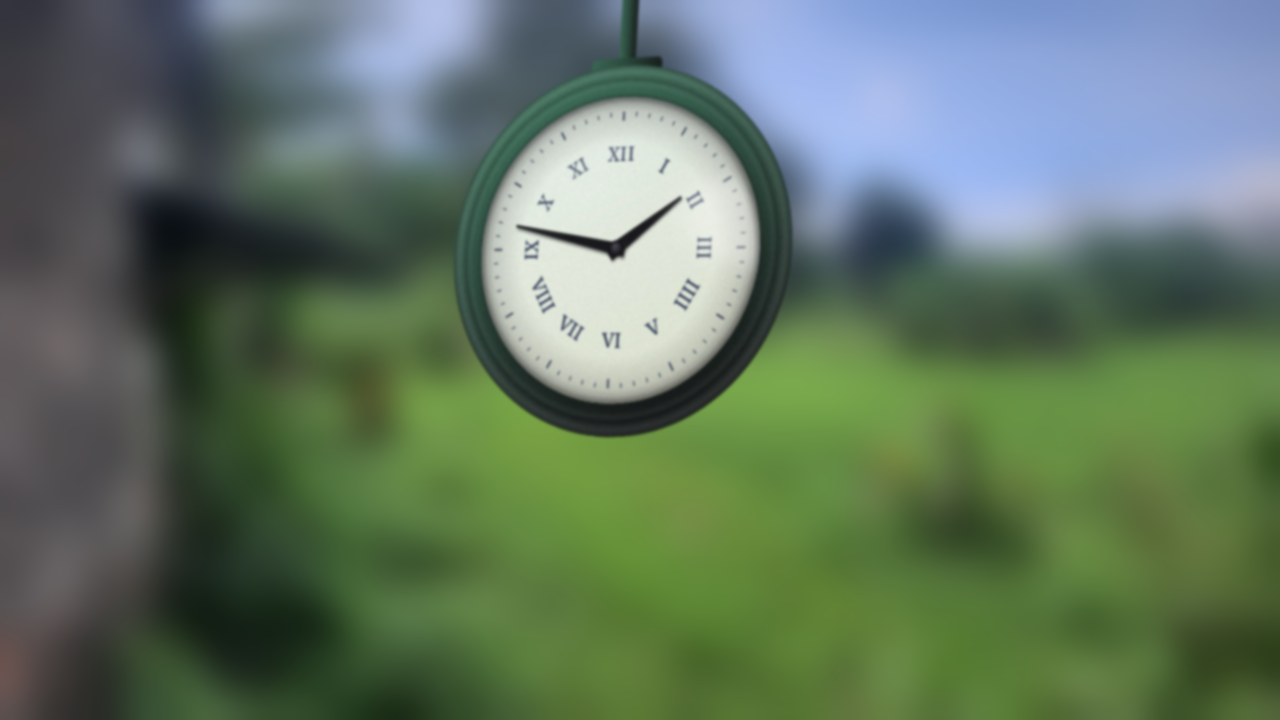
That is 1:47
